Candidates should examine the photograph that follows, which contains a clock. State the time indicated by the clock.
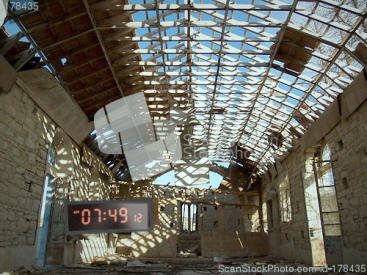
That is 7:49:12
